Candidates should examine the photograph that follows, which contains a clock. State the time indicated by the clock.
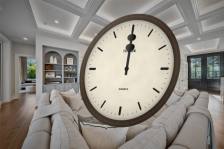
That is 12:00
